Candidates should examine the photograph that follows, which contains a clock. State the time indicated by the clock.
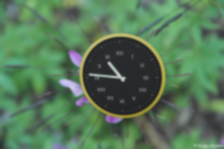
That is 10:46
